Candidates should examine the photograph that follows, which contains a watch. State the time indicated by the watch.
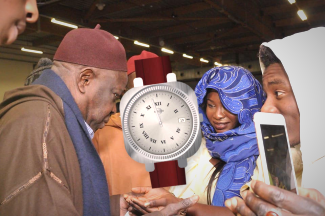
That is 11:58
